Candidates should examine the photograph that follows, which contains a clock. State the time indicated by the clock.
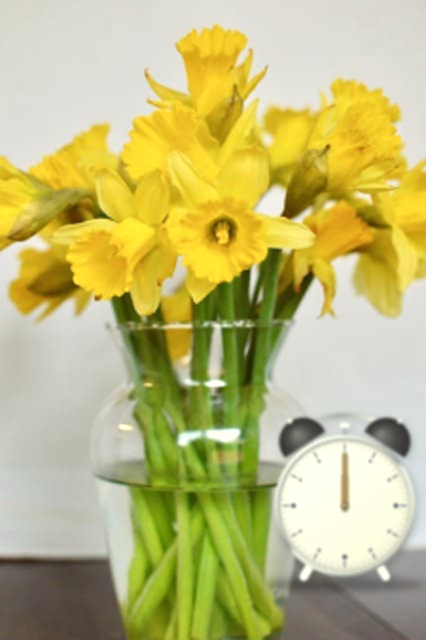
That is 12:00
